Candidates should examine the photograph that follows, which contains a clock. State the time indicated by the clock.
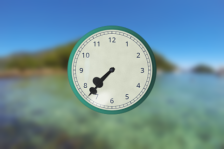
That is 7:37
